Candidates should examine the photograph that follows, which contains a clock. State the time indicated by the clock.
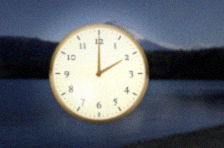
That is 2:00
